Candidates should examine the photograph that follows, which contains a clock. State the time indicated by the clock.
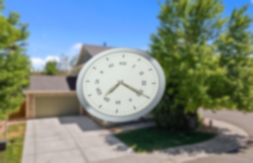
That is 7:20
